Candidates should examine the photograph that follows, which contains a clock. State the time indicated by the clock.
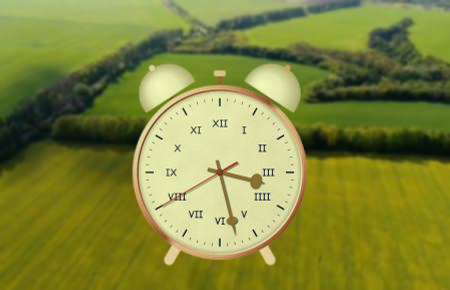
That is 3:27:40
